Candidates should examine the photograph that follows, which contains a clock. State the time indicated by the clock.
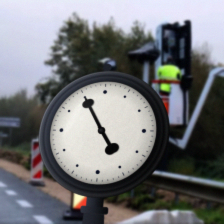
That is 4:55
